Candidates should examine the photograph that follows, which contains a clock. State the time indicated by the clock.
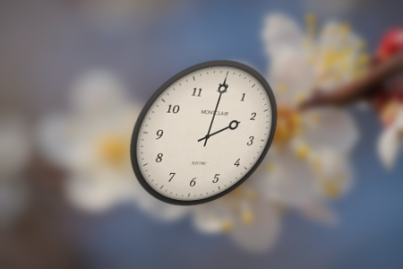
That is 2:00
